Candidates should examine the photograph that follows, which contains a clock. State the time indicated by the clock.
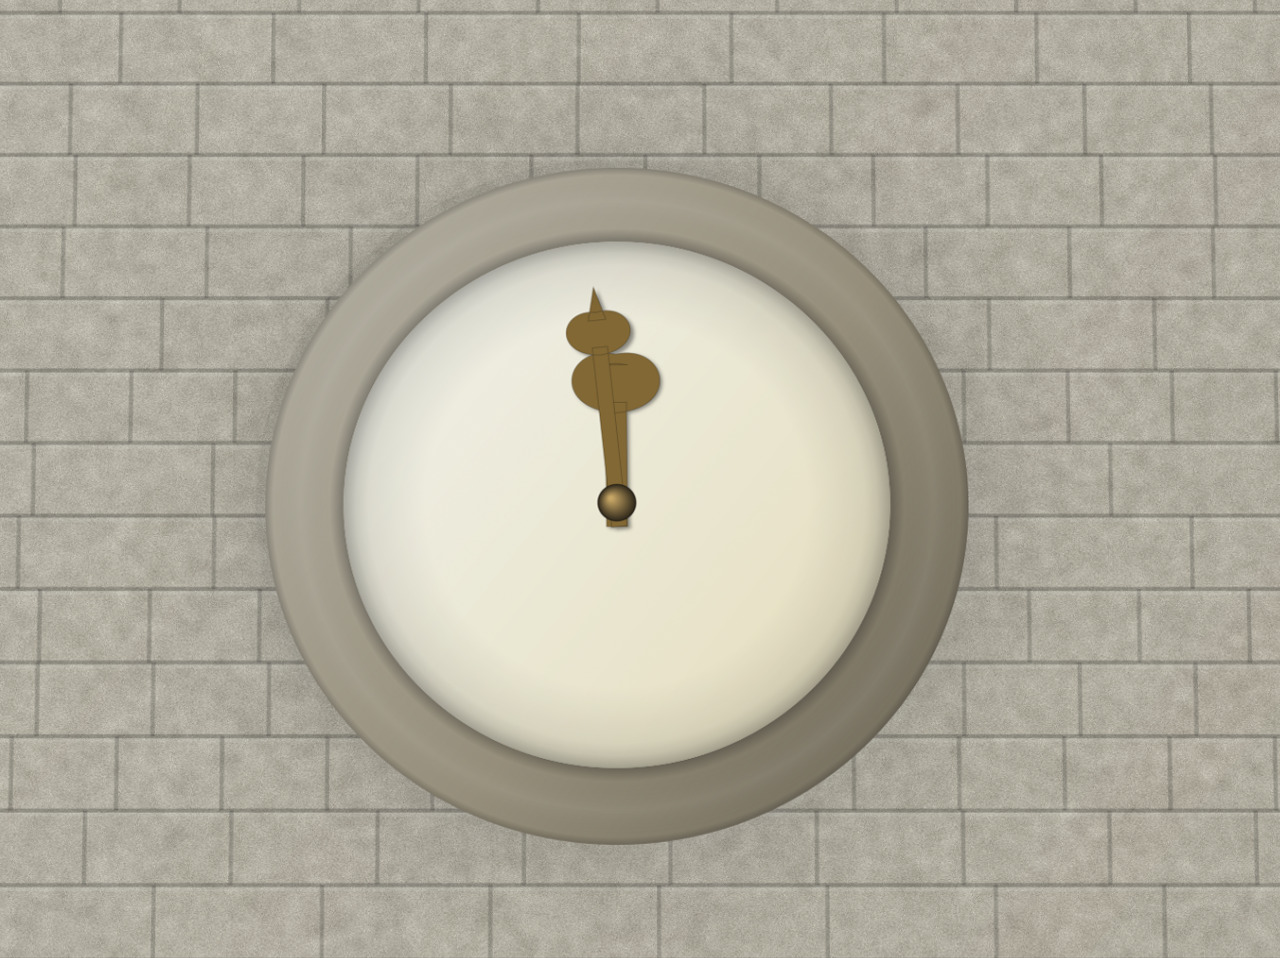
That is 11:59
